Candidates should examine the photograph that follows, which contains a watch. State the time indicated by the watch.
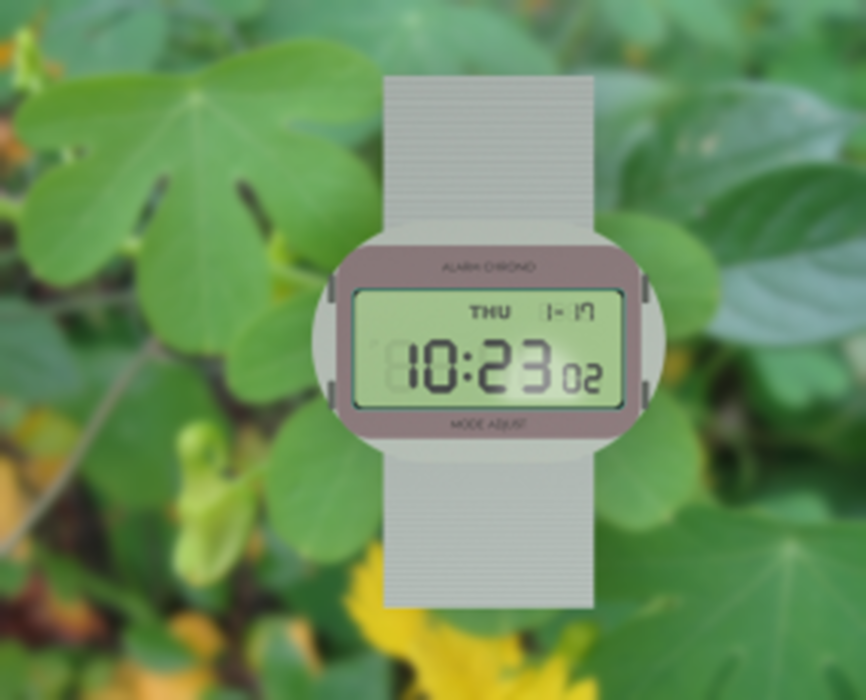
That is 10:23:02
